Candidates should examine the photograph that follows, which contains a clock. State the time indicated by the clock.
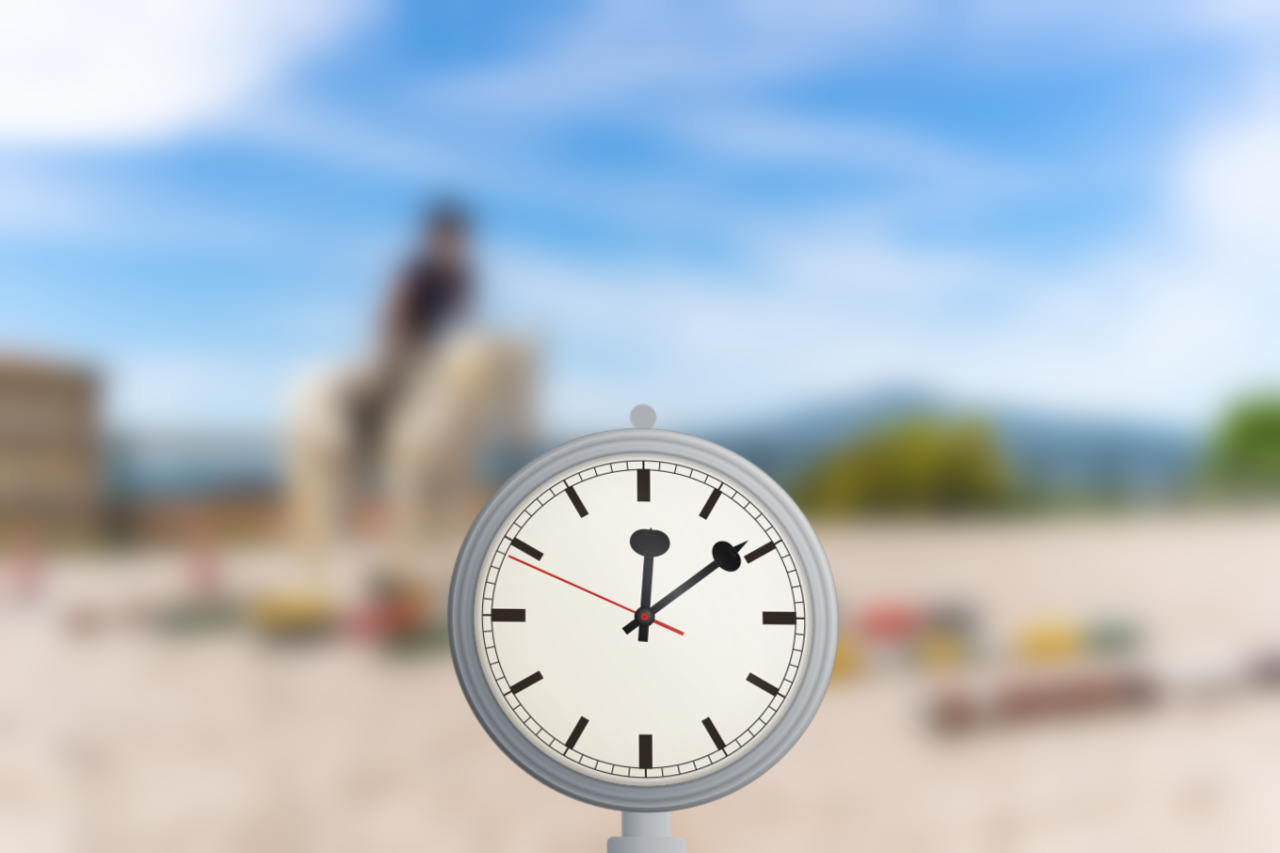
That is 12:08:49
